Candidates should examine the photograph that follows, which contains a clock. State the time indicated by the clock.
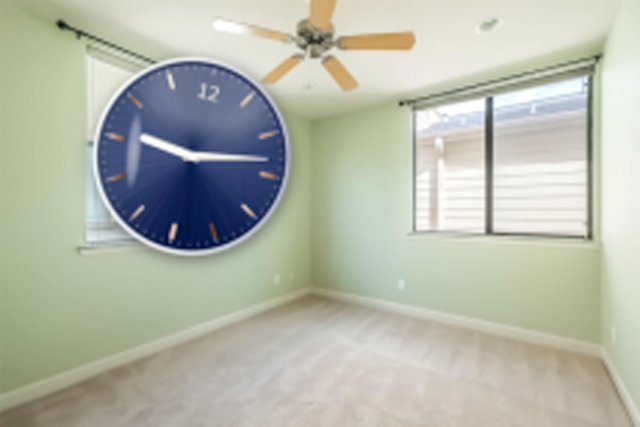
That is 9:13
